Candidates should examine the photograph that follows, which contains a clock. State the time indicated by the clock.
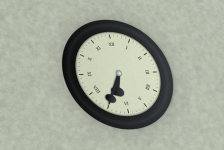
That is 6:35
